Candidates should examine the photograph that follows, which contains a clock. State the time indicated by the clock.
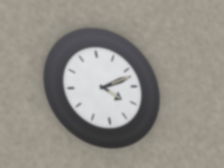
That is 4:12
